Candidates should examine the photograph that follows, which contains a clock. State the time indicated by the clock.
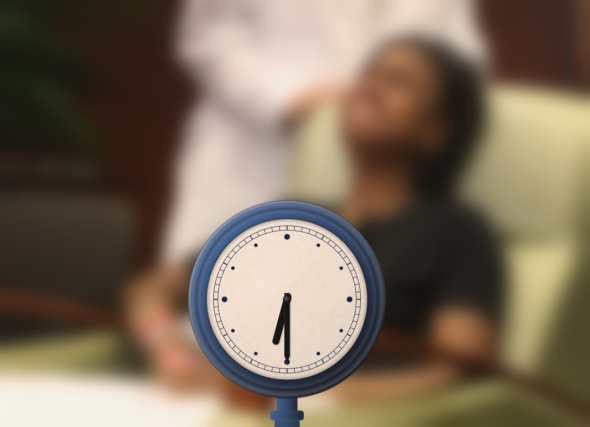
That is 6:30
